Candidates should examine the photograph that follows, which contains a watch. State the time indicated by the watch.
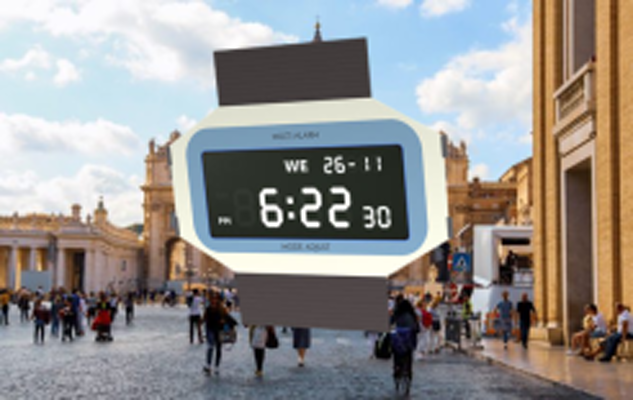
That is 6:22:30
